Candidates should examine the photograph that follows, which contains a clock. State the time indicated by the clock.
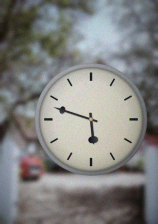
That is 5:48
